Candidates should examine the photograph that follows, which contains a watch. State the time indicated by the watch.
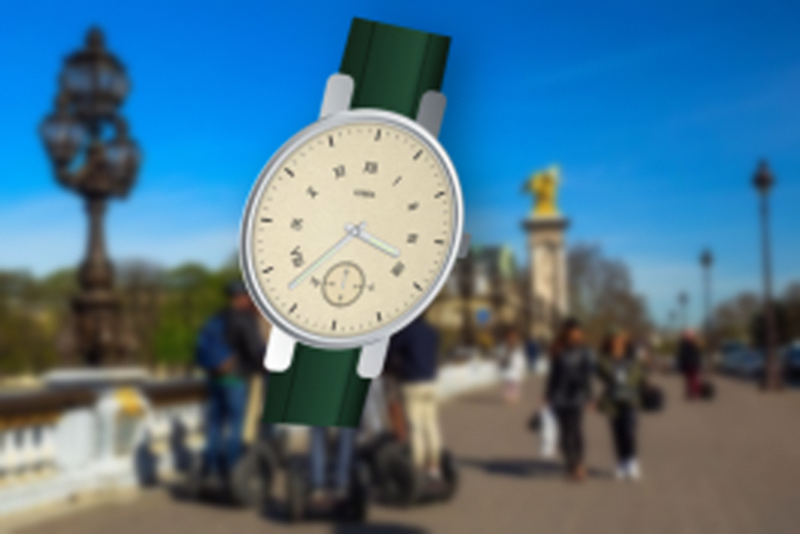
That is 3:37
